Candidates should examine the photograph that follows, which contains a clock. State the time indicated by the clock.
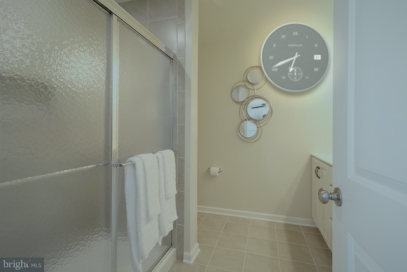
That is 6:41
